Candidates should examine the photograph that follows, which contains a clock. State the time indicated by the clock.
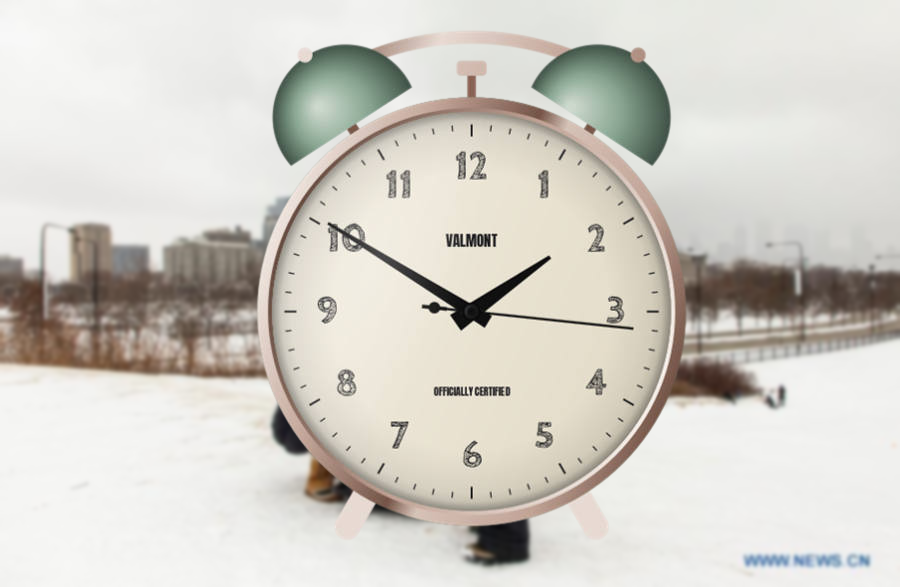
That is 1:50:16
